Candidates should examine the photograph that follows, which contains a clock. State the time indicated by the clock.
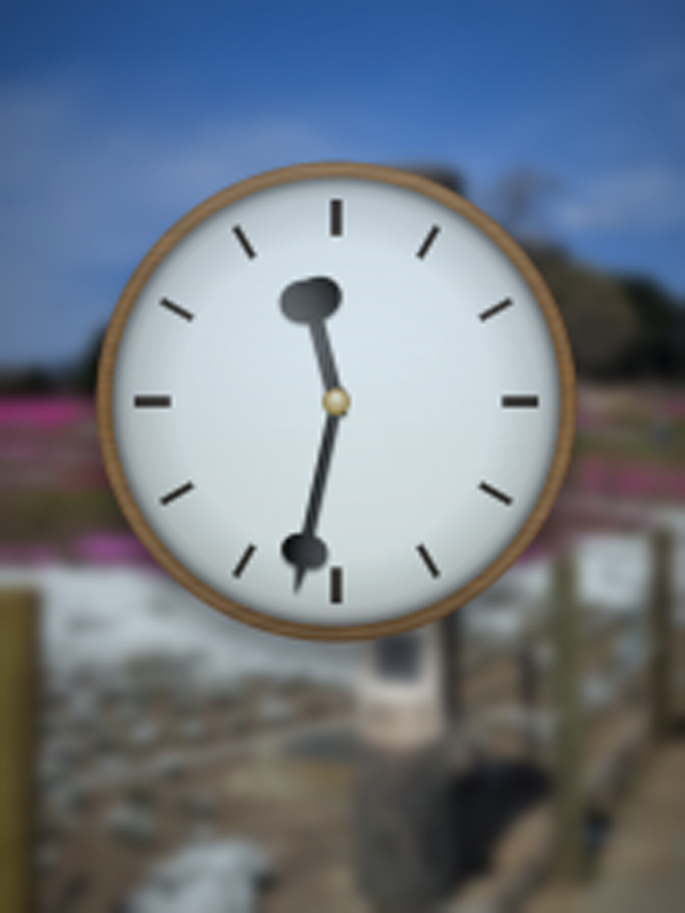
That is 11:32
